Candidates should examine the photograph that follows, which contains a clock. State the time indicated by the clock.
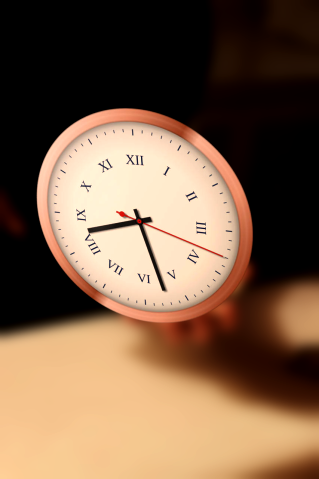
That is 8:27:18
